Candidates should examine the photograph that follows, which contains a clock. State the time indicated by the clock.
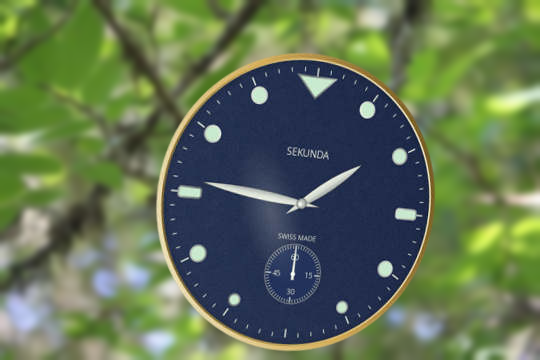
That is 1:46
